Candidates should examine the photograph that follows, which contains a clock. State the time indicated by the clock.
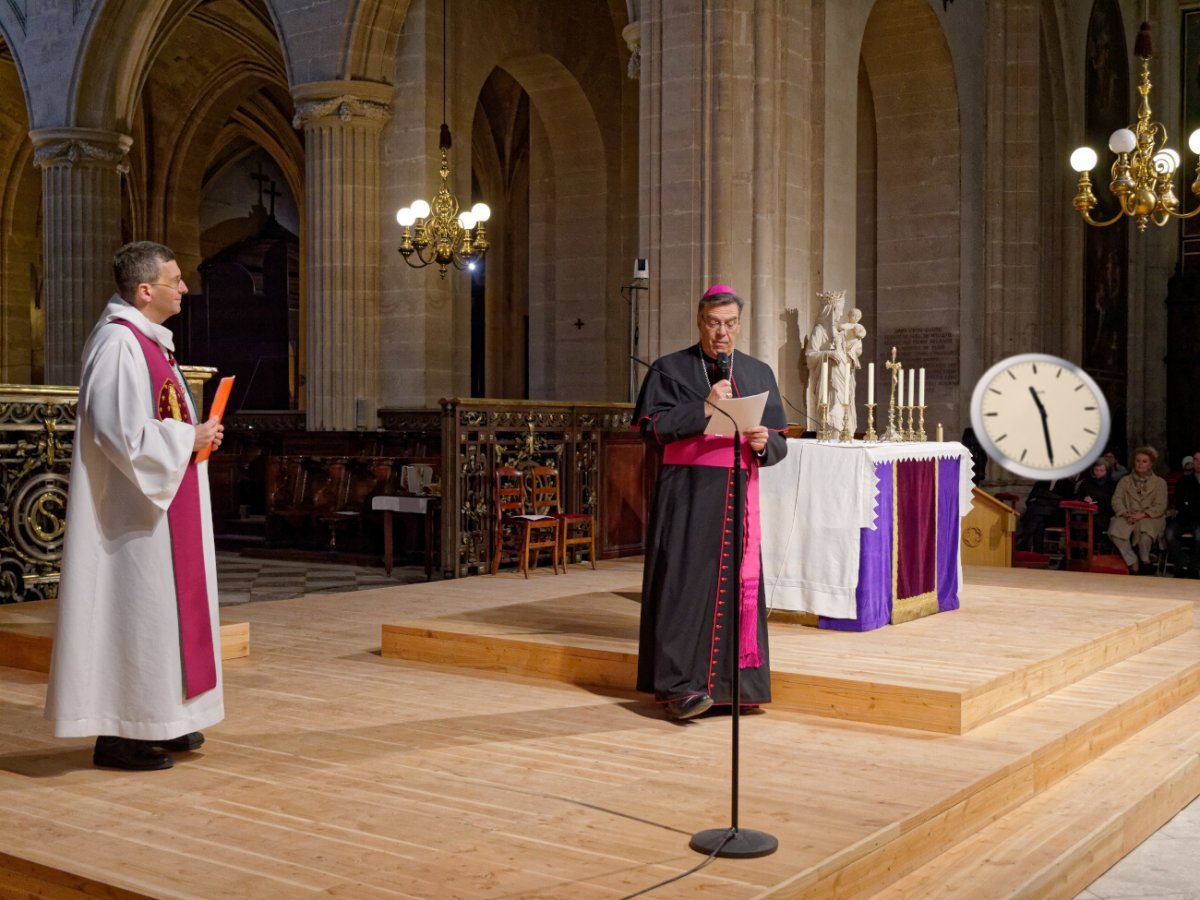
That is 11:30
